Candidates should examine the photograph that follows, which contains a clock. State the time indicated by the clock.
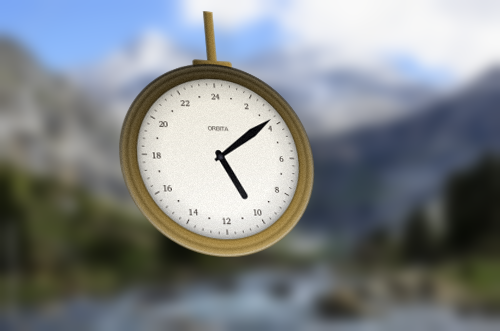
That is 10:09
